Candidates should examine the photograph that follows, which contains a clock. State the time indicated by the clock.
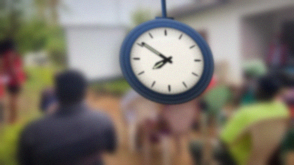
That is 7:51
